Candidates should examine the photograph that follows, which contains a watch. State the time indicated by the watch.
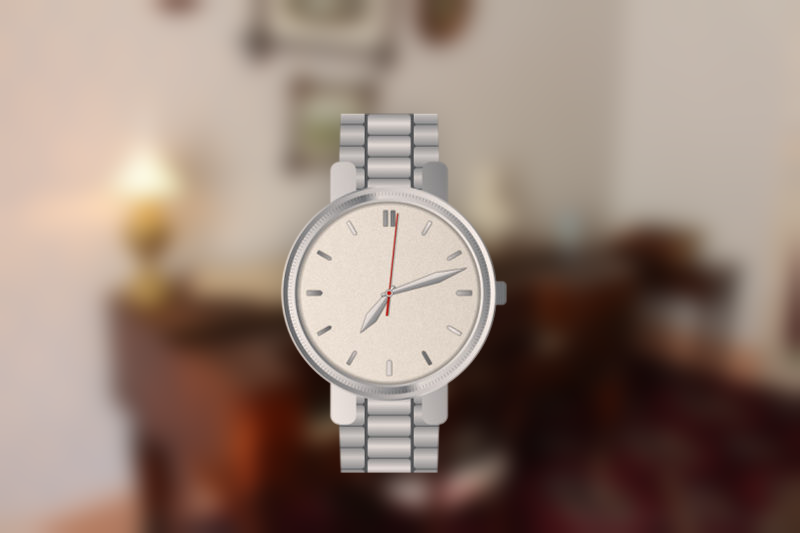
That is 7:12:01
